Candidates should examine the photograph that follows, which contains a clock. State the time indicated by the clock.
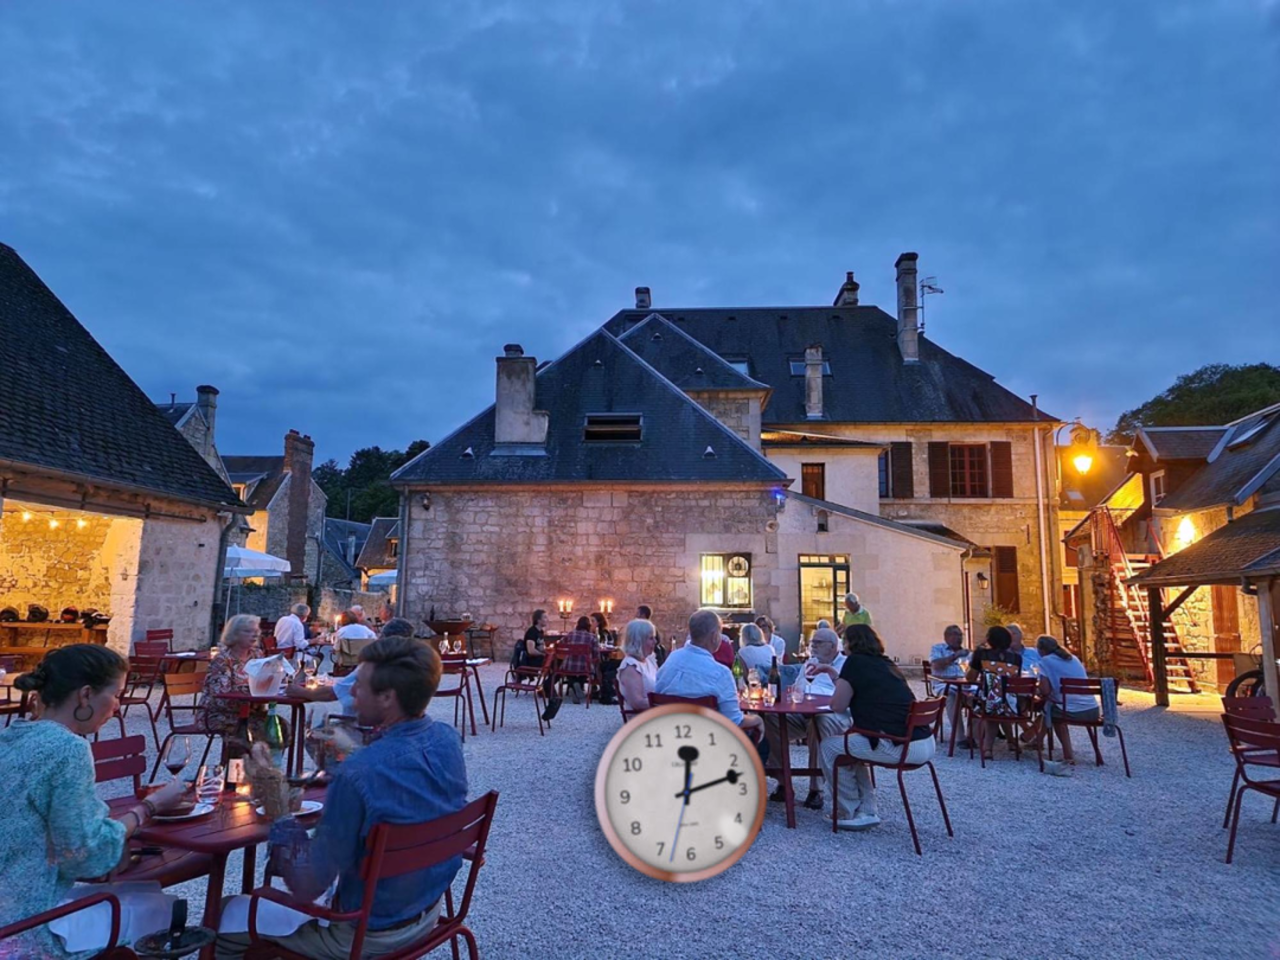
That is 12:12:33
